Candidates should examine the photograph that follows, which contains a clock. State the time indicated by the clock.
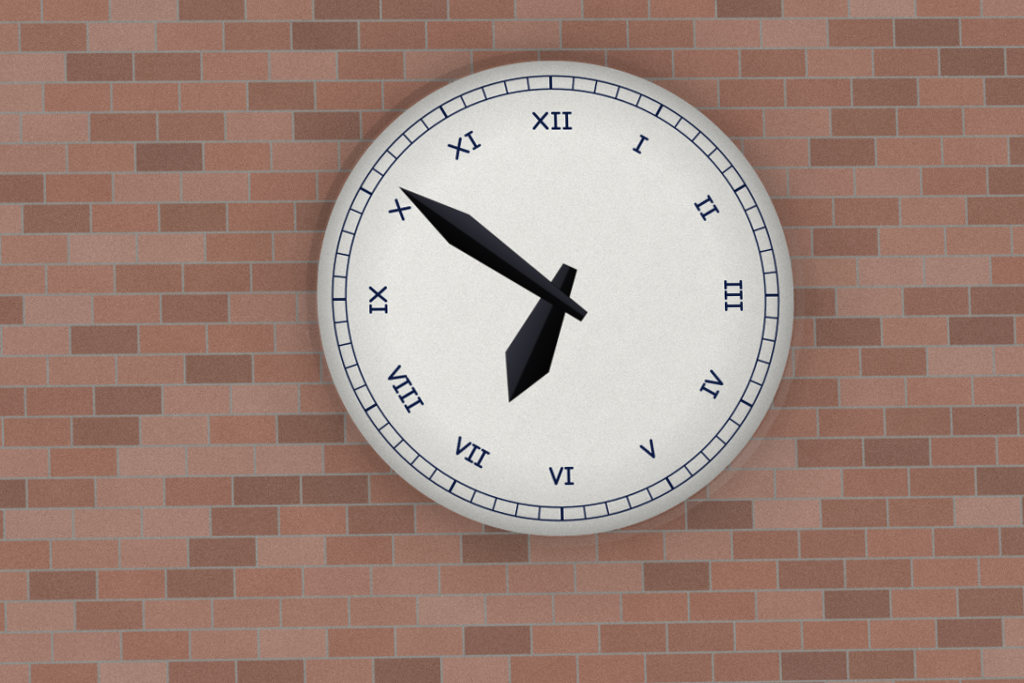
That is 6:51
